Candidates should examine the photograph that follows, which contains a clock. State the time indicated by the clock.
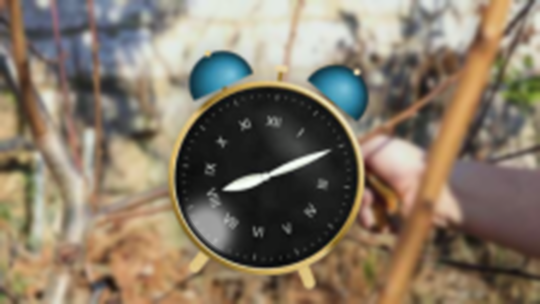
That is 8:10
